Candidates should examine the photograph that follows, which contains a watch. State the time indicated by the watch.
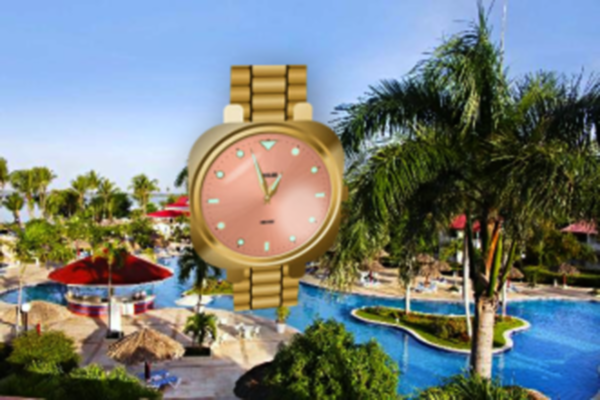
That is 12:57
